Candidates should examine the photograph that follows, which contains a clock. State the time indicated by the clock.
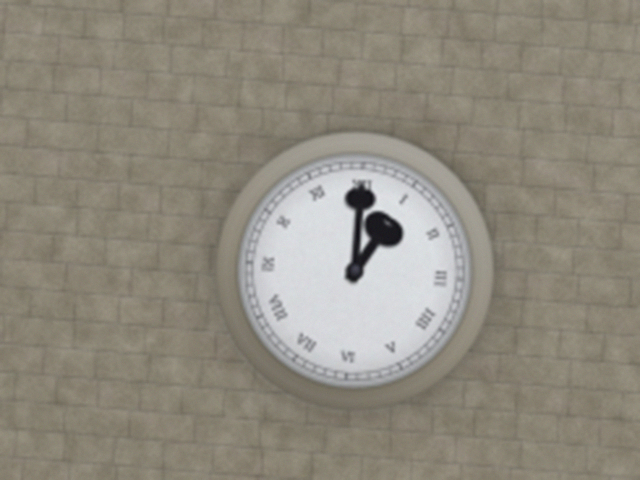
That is 1:00
